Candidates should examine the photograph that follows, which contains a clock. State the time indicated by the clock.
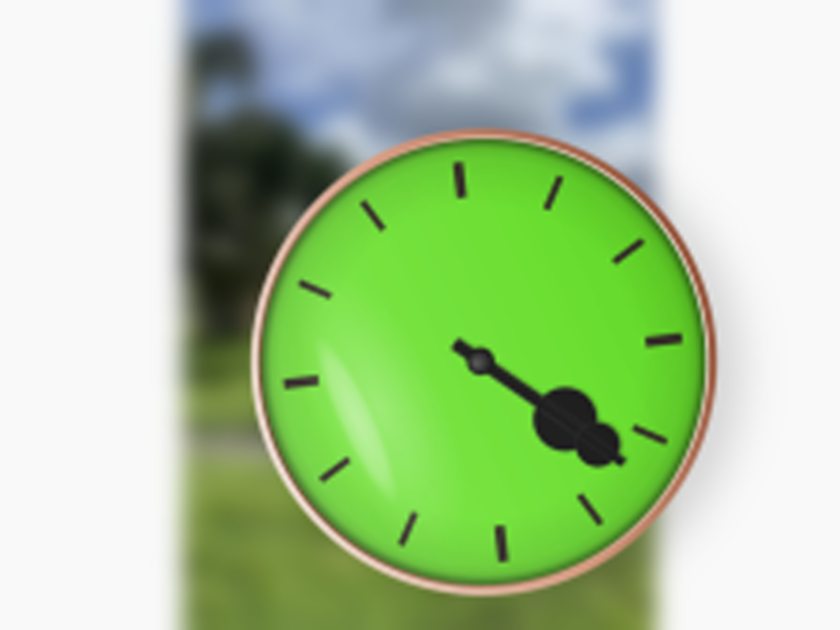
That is 4:22
